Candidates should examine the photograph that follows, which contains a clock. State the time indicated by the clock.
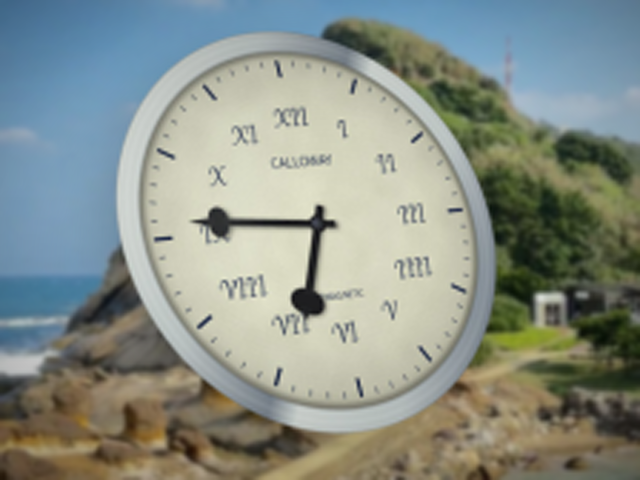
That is 6:46
